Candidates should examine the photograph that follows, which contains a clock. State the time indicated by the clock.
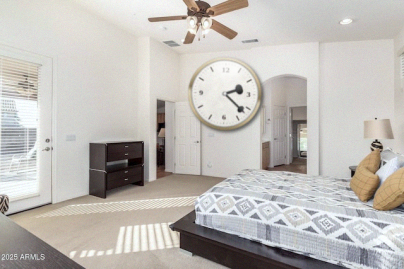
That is 2:22
